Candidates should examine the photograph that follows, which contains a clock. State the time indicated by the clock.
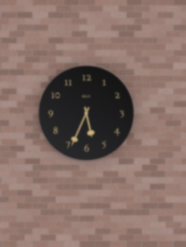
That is 5:34
